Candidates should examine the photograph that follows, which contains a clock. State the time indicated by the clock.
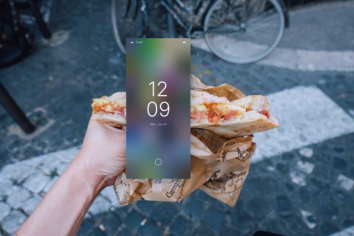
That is 12:09
